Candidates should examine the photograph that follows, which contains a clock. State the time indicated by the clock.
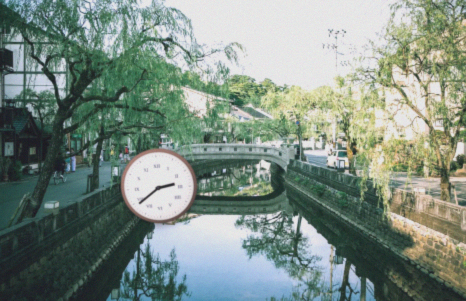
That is 2:39
